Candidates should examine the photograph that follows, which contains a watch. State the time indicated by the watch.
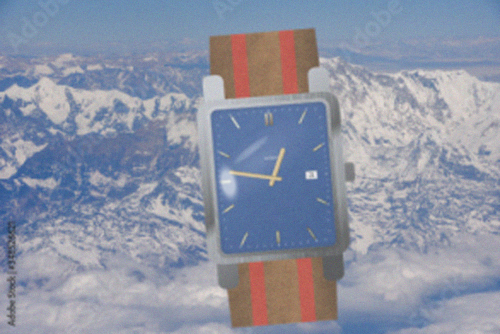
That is 12:47
